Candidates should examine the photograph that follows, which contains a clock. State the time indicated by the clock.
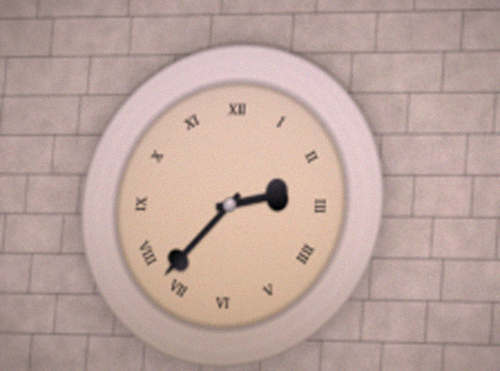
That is 2:37
